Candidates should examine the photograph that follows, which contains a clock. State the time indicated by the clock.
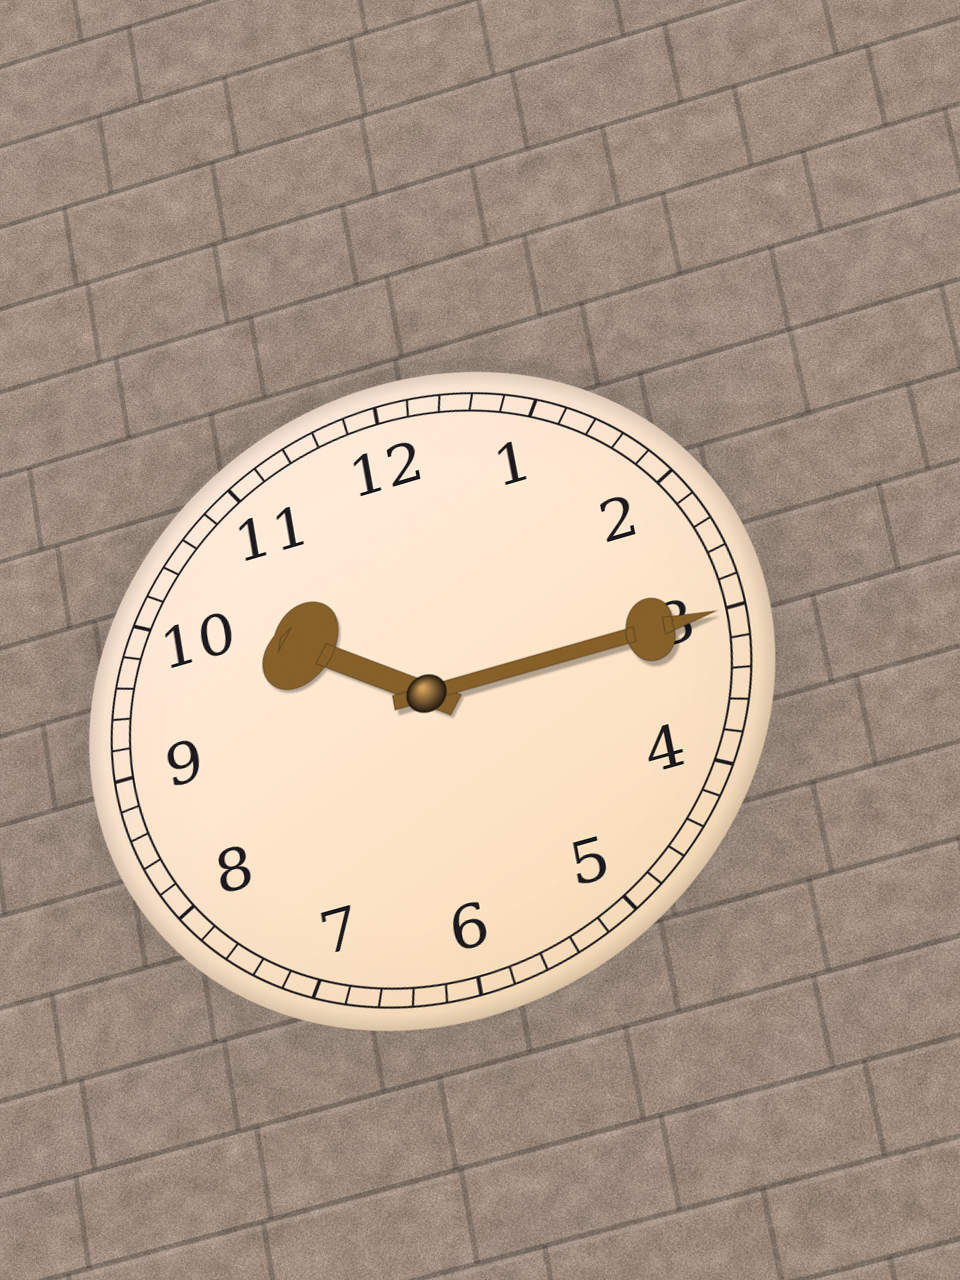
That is 10:15
